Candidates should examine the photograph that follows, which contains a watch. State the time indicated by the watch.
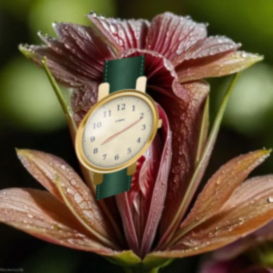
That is 8:11
